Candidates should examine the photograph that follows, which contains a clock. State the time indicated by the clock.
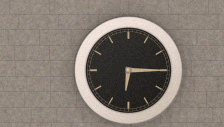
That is 6:15
